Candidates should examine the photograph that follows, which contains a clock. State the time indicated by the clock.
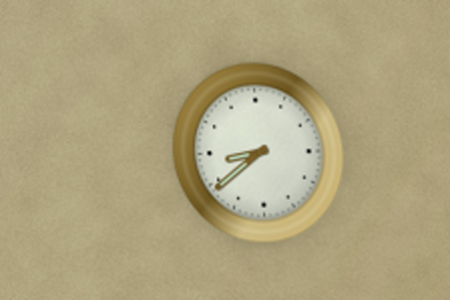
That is 8:39
